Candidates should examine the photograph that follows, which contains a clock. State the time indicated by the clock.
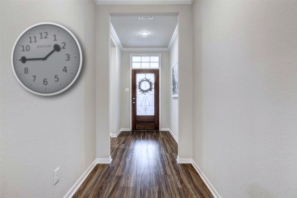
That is 1:45
